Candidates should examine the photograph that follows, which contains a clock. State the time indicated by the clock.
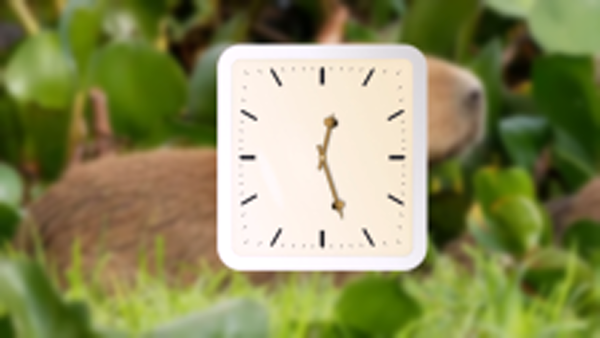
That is 12:27
